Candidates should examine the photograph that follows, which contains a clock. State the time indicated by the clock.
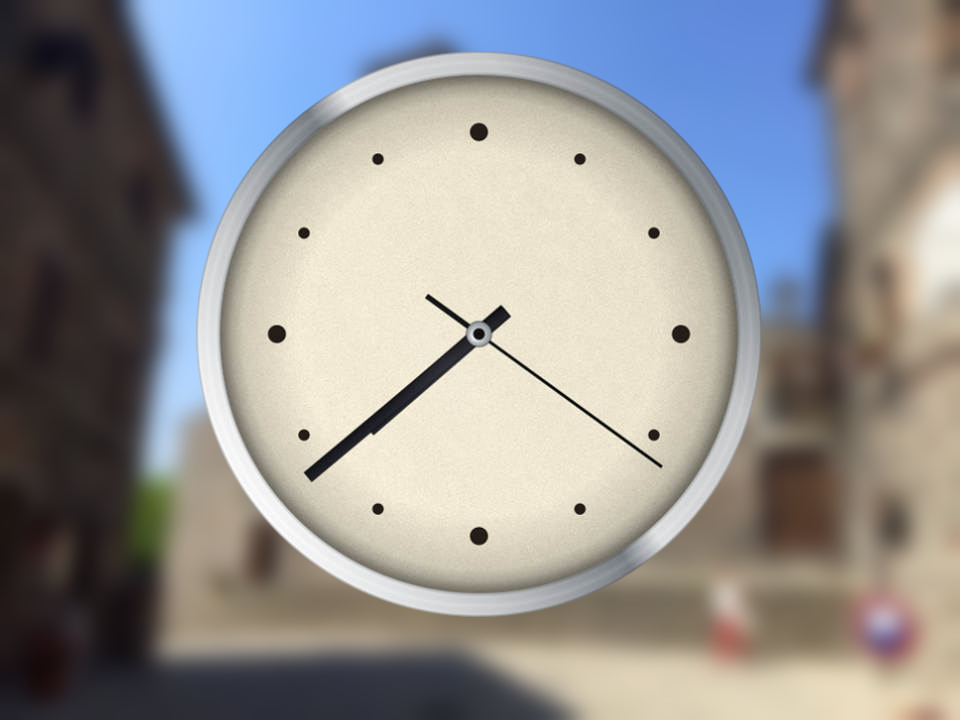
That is 7:38:21
